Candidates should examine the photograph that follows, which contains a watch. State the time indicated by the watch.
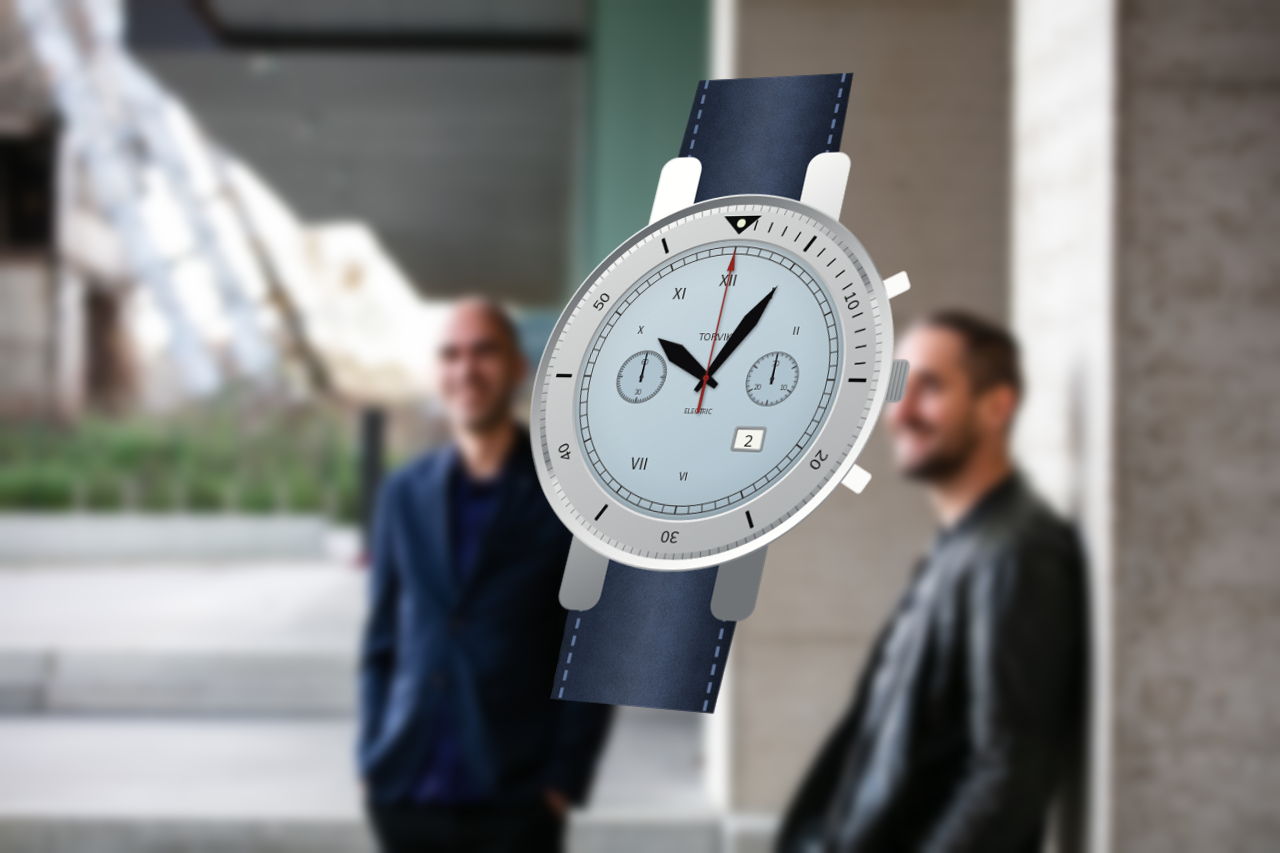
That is 10:05
